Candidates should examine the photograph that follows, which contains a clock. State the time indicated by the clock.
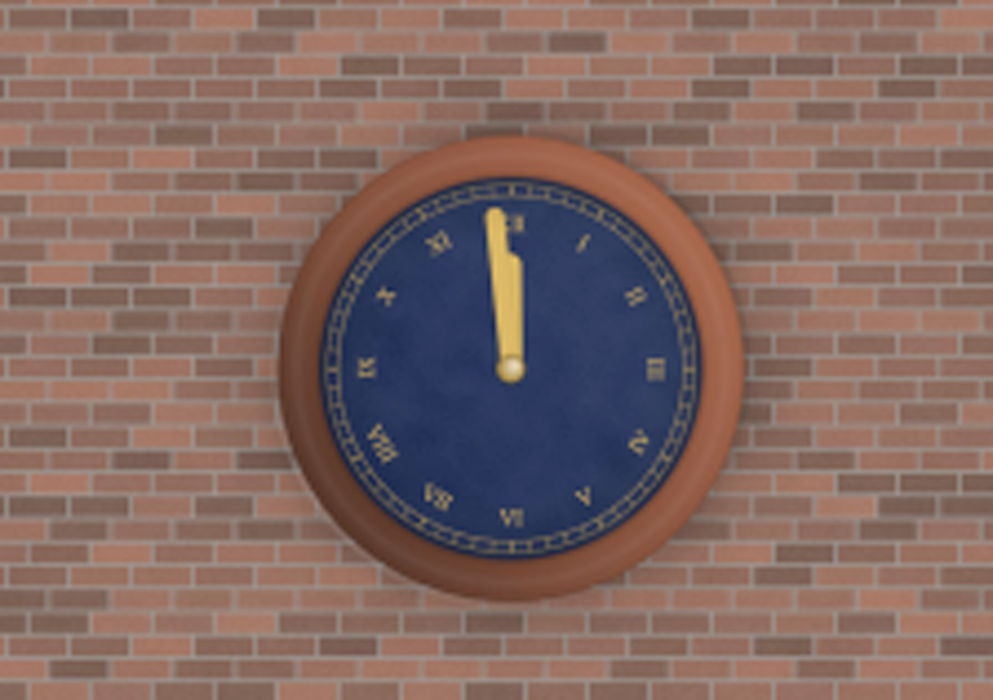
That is 11:59
